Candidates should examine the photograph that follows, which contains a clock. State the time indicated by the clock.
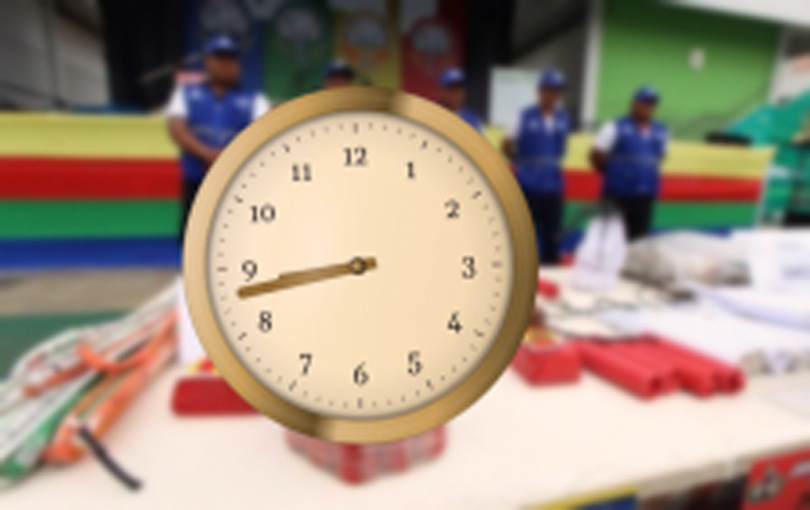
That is 8:43
